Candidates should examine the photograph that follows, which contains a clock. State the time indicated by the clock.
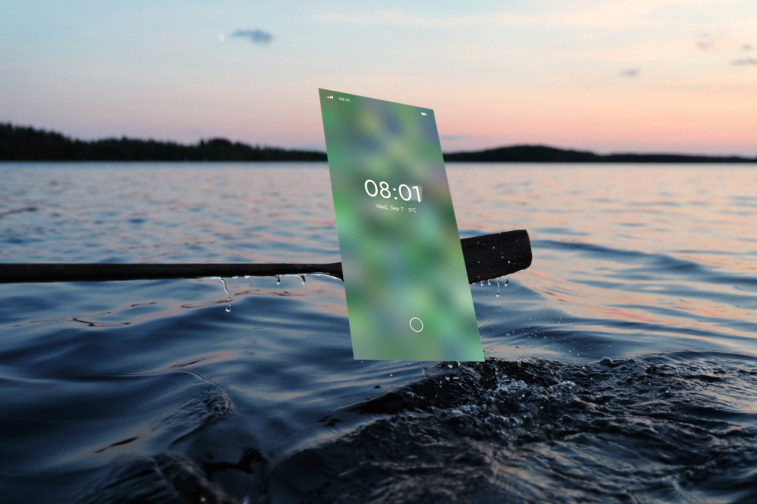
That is 8:01
